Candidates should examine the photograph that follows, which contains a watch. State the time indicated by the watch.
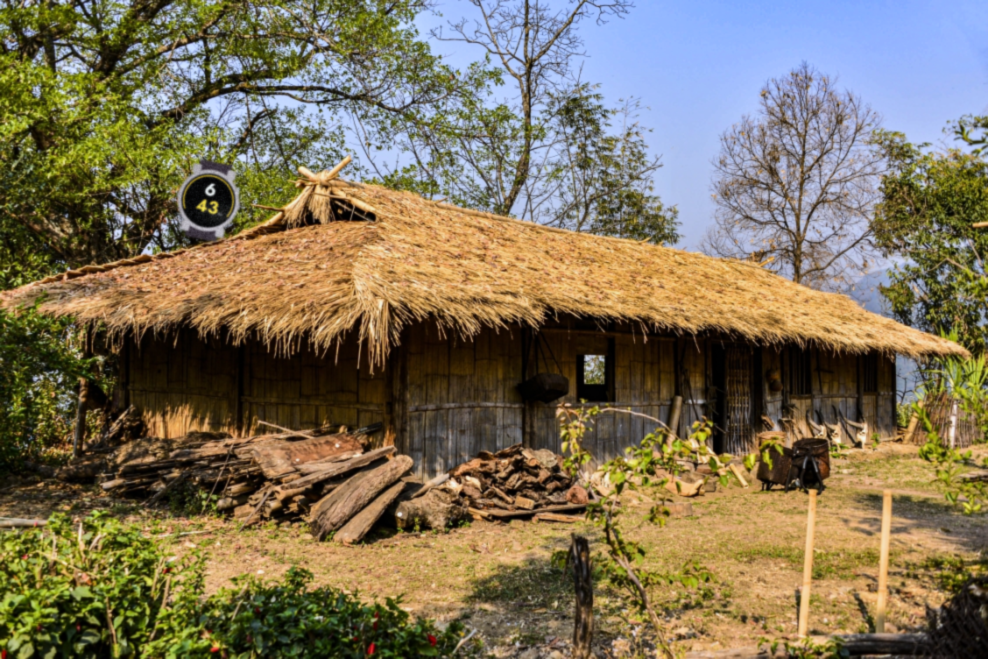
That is 6:43
